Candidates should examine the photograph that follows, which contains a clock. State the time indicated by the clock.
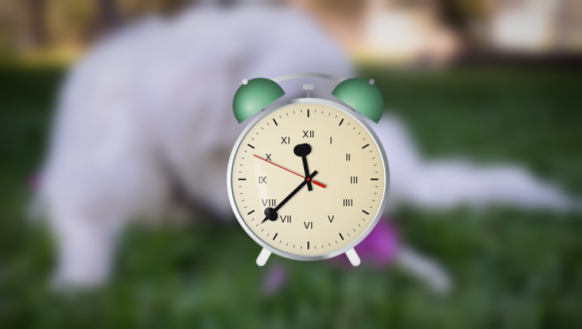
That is 11:37:49
